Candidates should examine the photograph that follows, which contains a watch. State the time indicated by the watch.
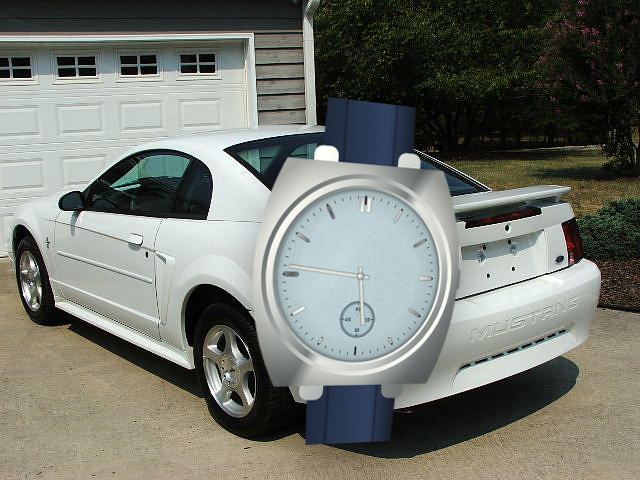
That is 5:46
